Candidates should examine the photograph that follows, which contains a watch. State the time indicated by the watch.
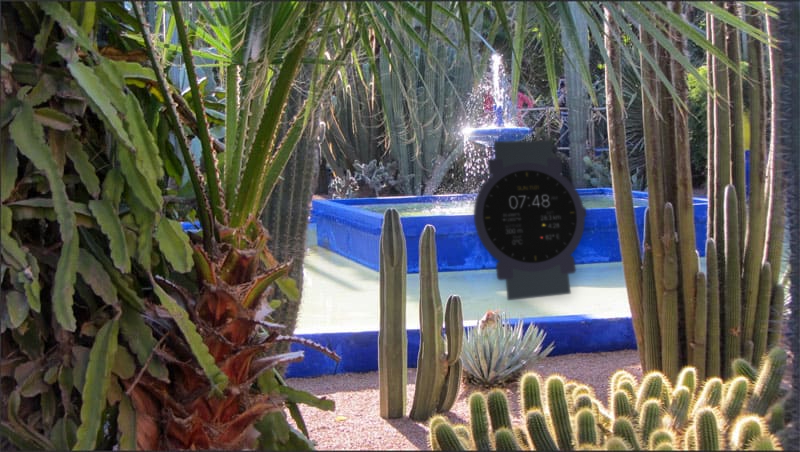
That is 7:48
